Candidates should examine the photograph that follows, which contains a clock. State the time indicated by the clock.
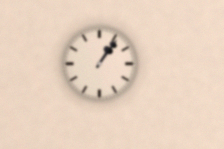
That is 1:06
